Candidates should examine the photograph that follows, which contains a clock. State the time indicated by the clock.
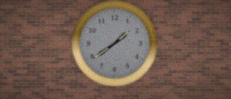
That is 1:39
